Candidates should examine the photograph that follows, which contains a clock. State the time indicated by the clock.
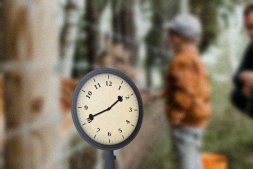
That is 1:41
